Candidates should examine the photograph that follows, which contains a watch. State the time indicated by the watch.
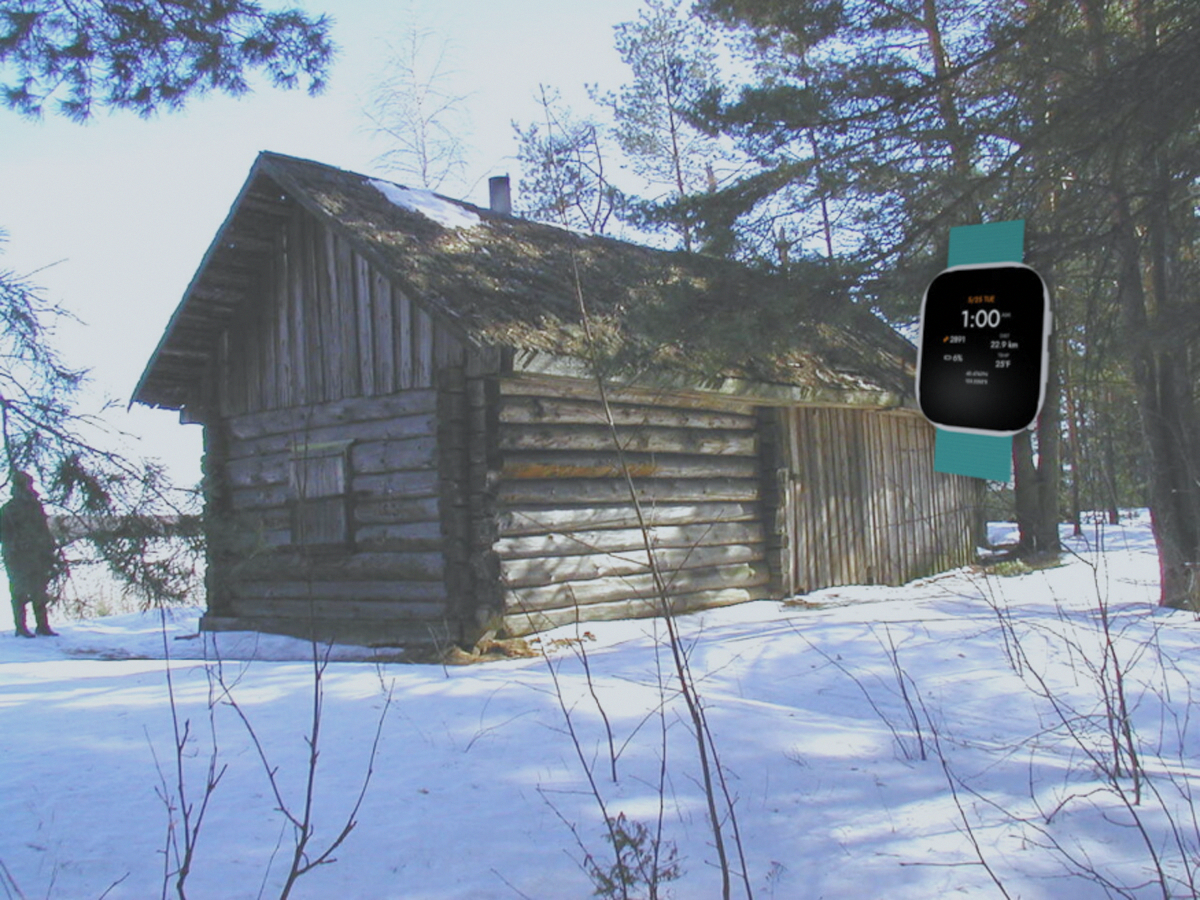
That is 1:00
